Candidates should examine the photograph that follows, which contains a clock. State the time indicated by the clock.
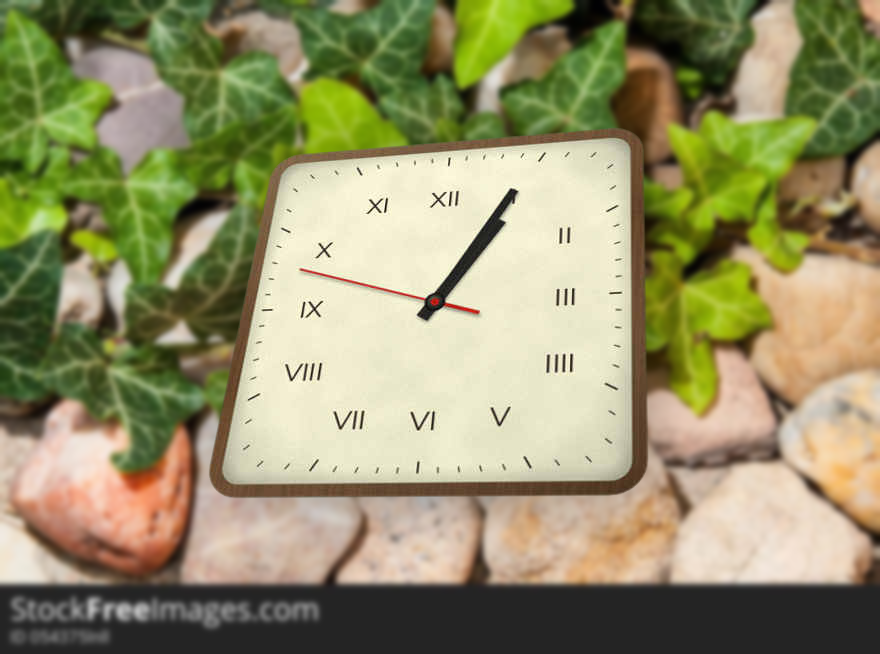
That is 1:04:48
